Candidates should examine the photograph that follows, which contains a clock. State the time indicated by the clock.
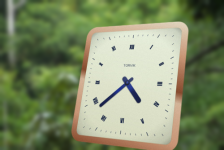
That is 4:38
